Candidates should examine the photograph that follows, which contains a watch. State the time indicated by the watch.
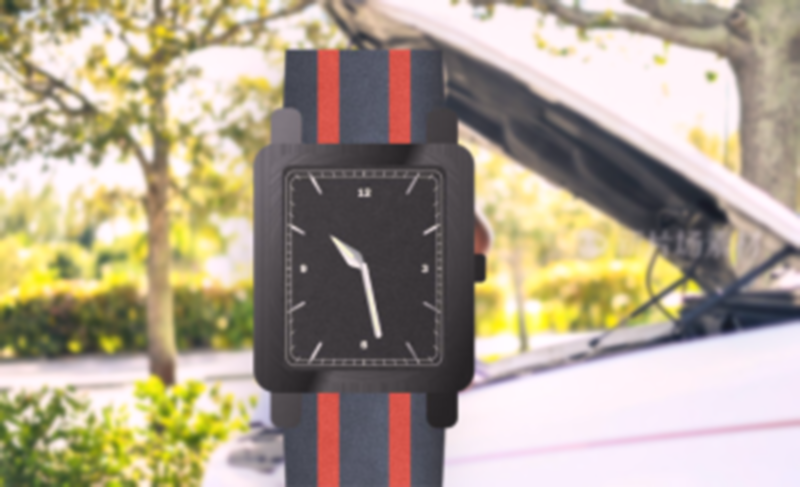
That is 10:28
